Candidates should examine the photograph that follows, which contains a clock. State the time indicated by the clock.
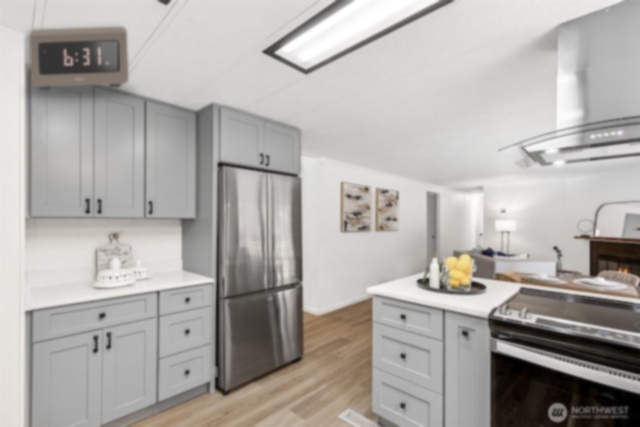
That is 6:31
